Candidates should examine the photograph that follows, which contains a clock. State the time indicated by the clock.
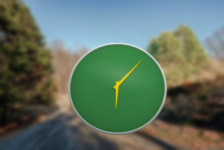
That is 6:07
